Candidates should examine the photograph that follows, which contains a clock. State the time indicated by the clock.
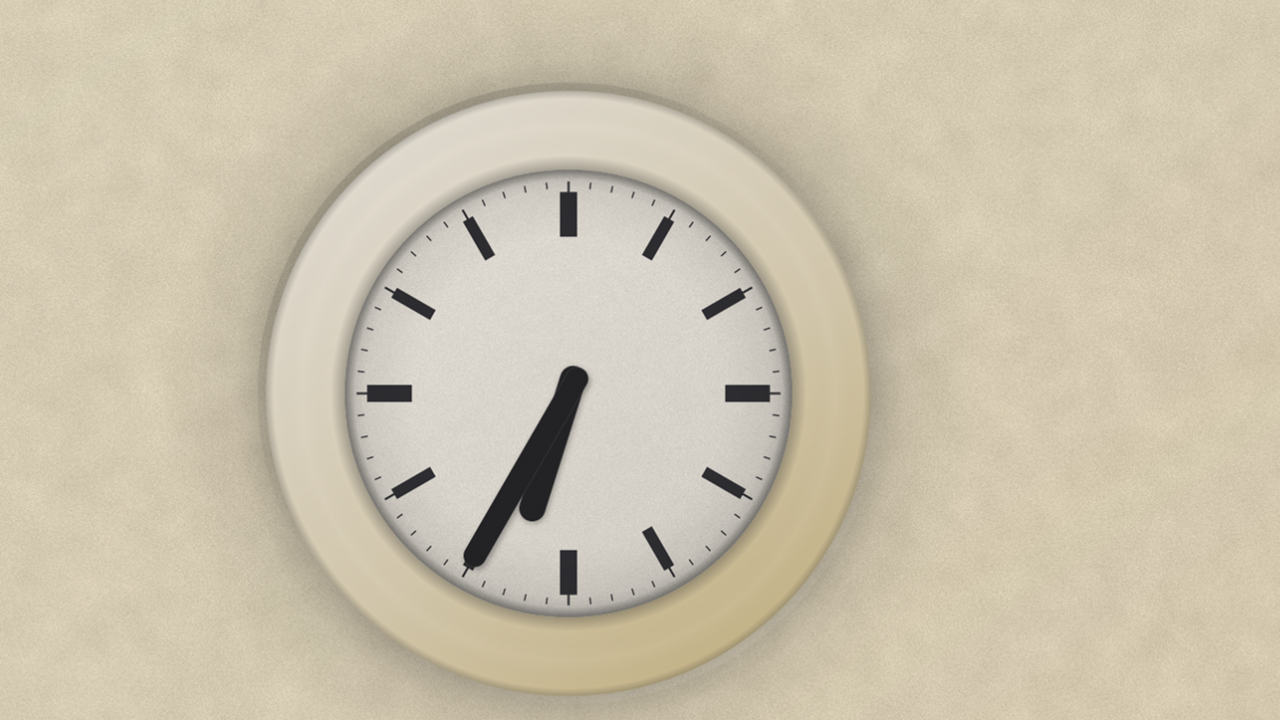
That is 6:35
